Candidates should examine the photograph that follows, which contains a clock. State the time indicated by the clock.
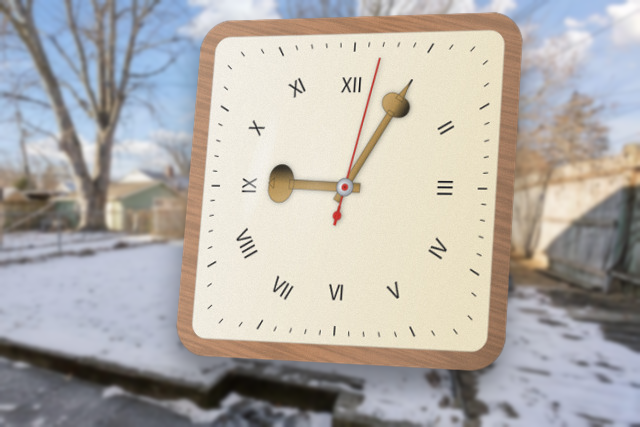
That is 9:05:02
